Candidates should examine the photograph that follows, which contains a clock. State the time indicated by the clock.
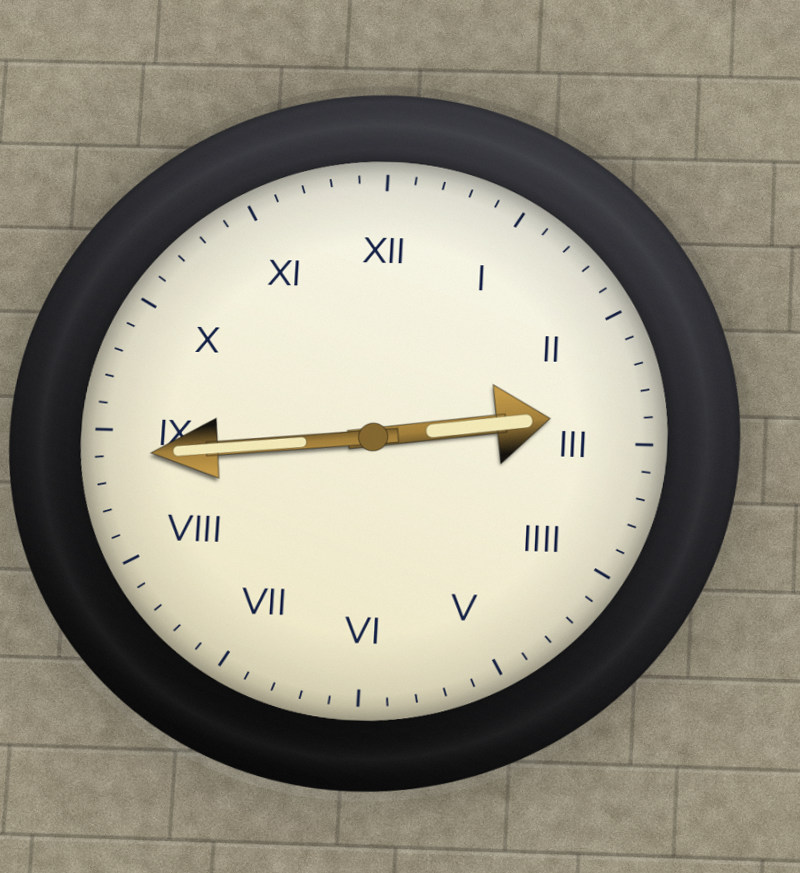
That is 2:44
